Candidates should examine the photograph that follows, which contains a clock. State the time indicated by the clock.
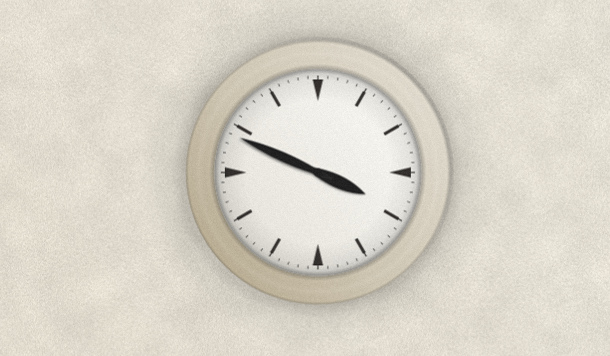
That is 3:49
